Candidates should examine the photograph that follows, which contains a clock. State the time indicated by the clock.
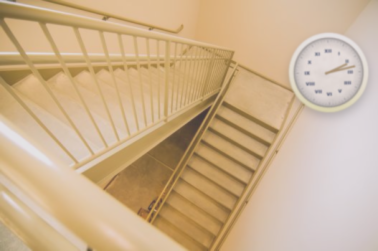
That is 2:13
